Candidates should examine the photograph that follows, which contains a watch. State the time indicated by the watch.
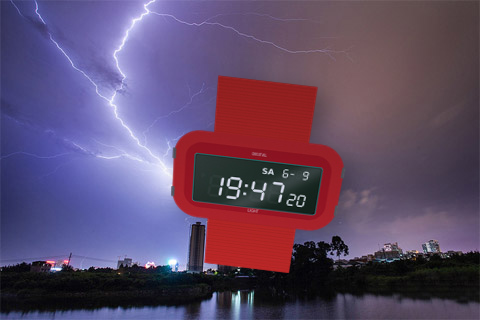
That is 19:47:20
